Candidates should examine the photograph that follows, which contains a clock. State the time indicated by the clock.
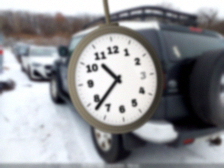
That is 10:38
